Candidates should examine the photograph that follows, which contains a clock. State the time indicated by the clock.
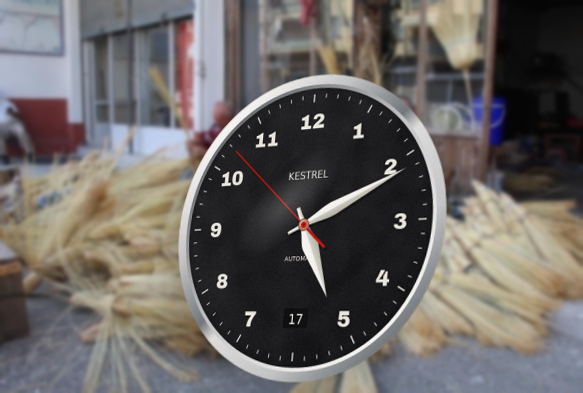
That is 5:10:52
